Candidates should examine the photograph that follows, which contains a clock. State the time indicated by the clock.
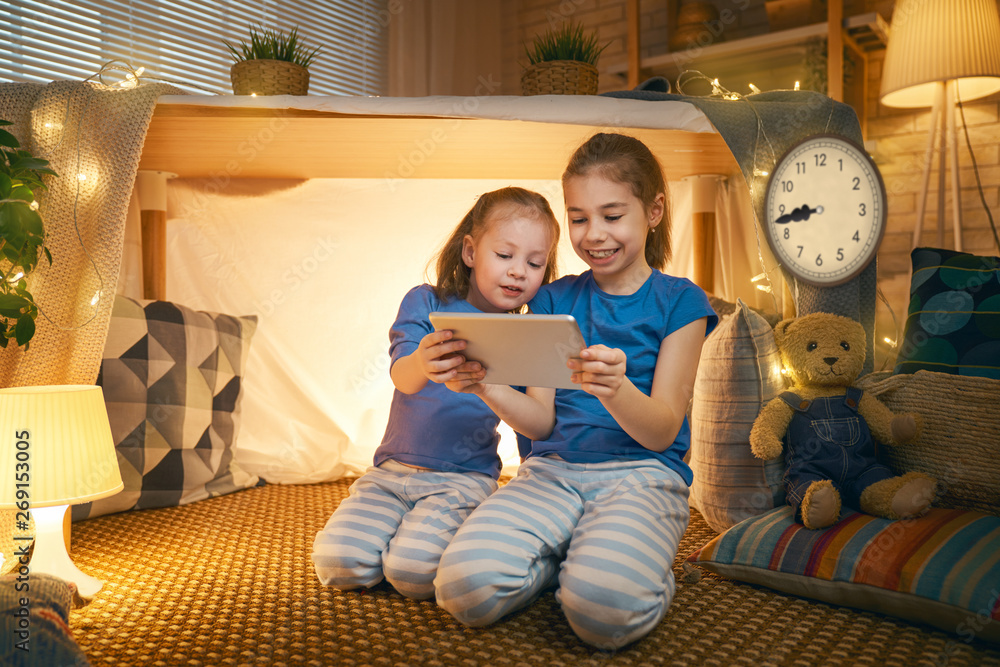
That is 8:43
